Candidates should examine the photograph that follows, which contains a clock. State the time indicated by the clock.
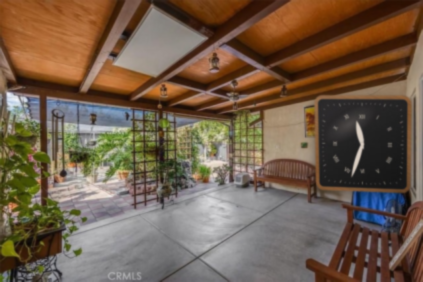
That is 11:33
